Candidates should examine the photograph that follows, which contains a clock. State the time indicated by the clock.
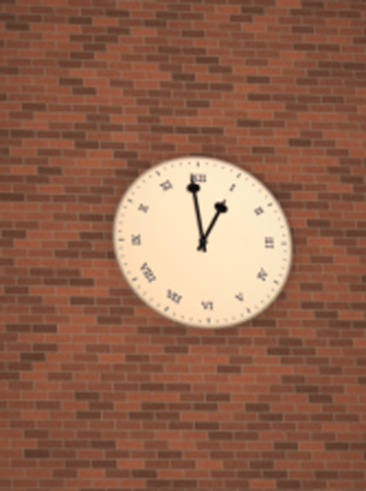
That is 12:59
